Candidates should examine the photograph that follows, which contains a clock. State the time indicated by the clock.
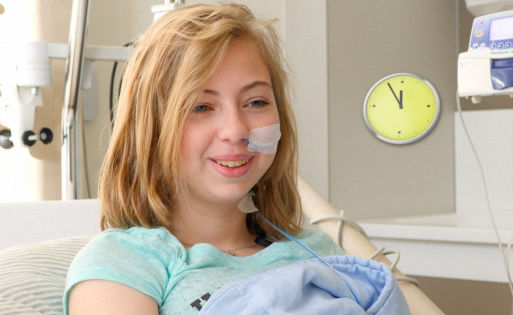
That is 11:55
